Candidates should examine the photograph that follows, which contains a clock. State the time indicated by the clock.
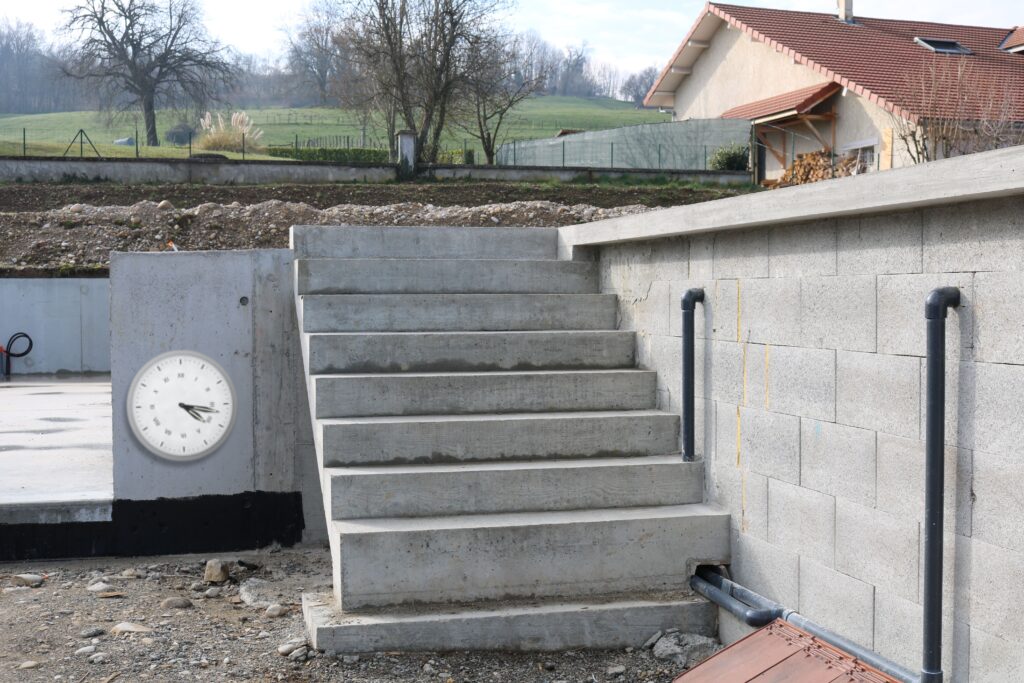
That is 4:17
